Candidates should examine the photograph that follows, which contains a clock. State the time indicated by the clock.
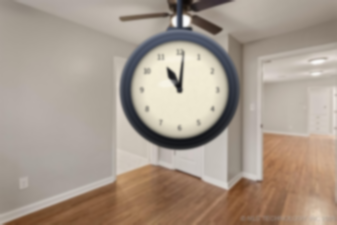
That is 11:01
